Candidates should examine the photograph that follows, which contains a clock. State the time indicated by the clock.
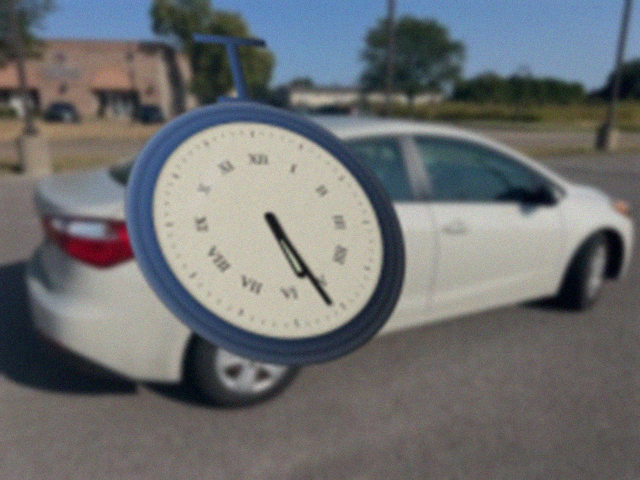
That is 5:26
